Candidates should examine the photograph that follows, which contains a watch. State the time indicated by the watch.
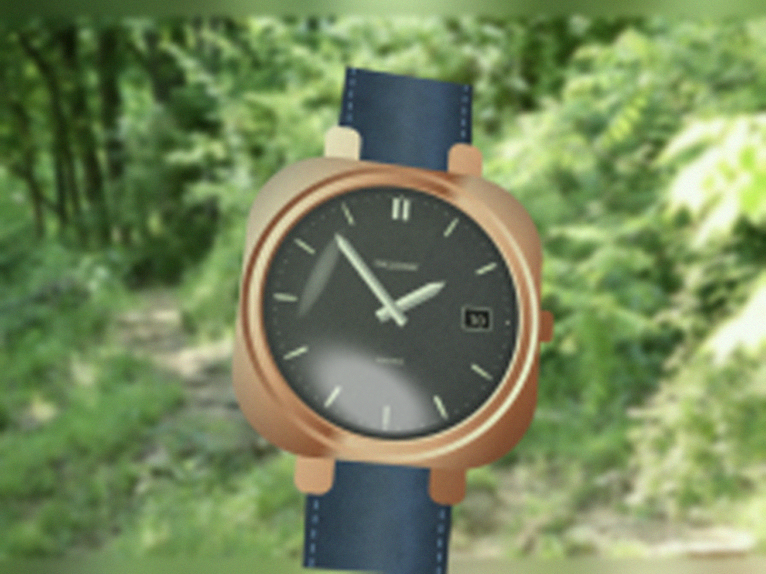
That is 1:53
